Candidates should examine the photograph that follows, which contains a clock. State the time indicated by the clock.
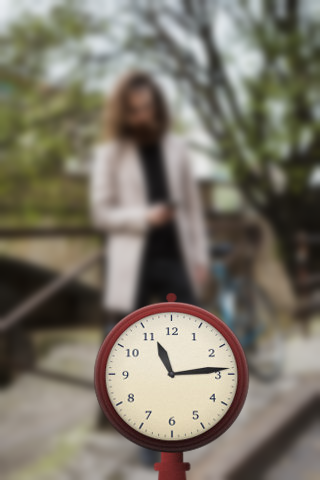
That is 11:14
